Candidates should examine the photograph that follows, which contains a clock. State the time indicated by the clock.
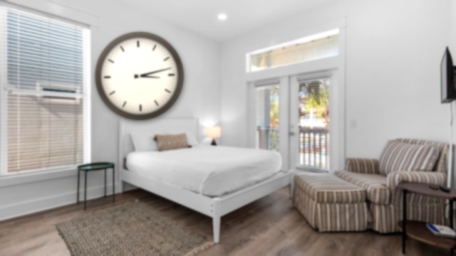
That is 3:13
